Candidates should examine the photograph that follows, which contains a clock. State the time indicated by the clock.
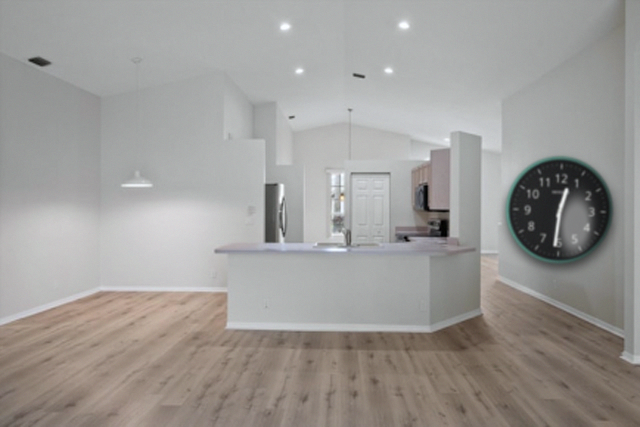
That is 12:31
